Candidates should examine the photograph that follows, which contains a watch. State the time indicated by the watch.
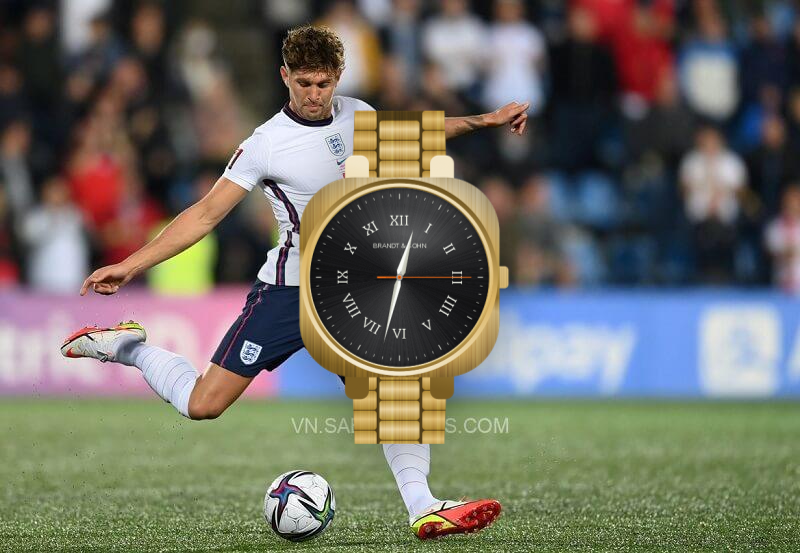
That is 12:32:15
